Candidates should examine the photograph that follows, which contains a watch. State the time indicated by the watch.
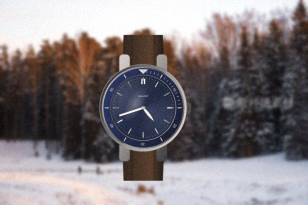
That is 4:42
